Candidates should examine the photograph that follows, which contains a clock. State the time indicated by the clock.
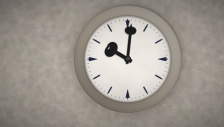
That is 10:01
